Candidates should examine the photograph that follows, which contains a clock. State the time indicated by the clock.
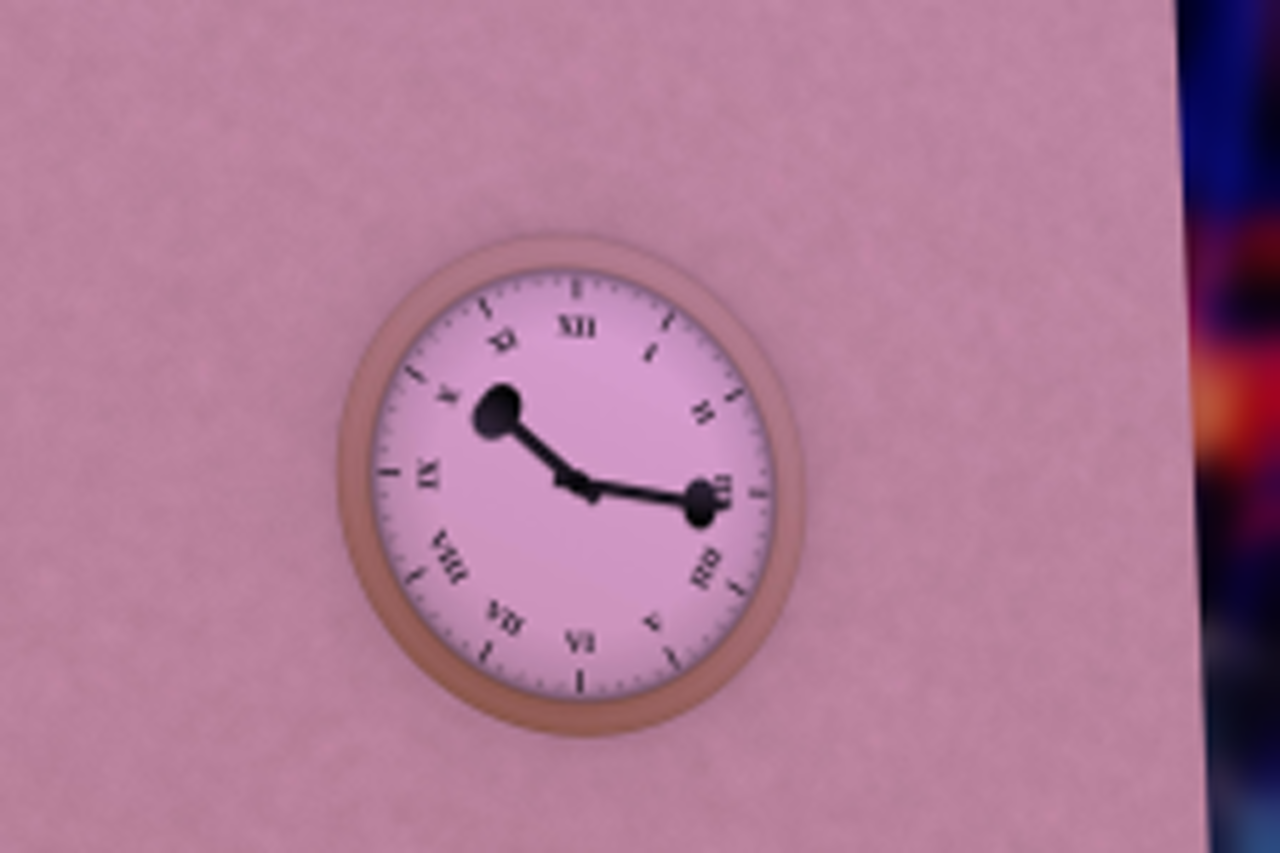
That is 10:16
